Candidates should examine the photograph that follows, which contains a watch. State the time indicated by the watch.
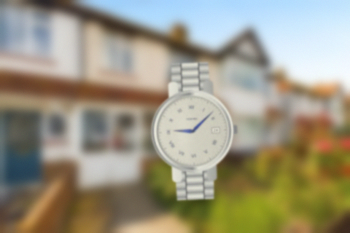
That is 9:08
